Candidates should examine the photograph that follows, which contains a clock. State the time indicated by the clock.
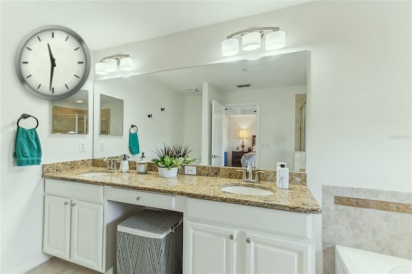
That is 11:31
